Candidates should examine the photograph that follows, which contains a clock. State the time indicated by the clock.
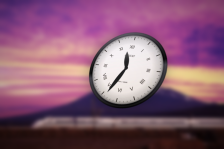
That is 11:34
